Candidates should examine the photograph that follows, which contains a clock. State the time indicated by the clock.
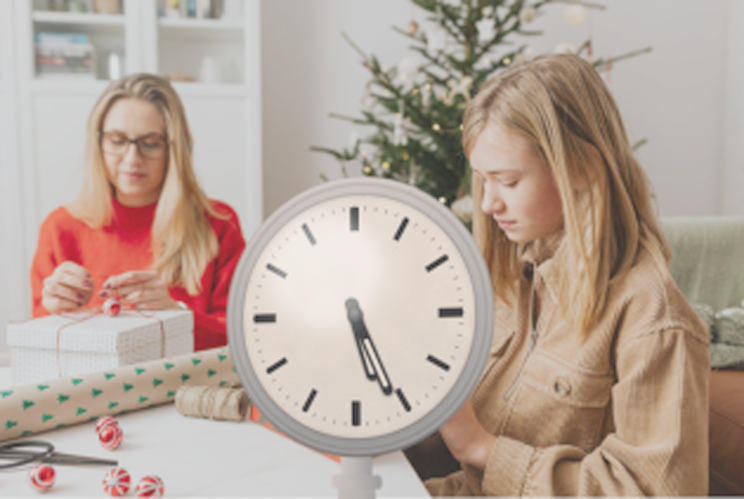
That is 5:26
